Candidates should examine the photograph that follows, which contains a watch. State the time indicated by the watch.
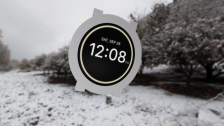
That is 12:08
